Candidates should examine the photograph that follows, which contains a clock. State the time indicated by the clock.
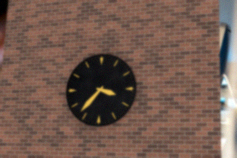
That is 3:37
